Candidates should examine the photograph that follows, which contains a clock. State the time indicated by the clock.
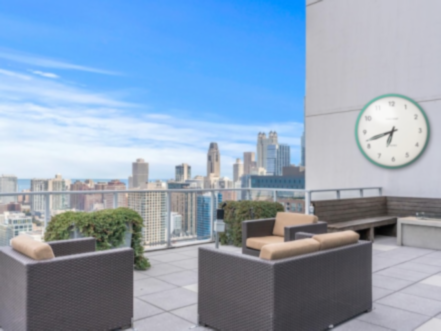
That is 6:42
